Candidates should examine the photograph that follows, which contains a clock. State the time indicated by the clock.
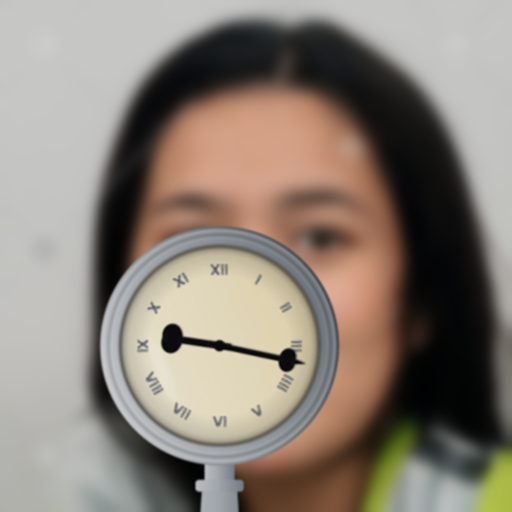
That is 9:17
